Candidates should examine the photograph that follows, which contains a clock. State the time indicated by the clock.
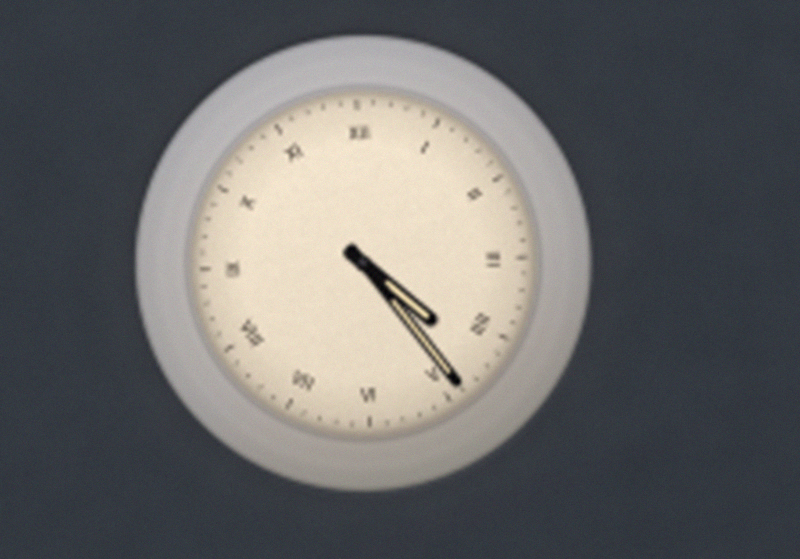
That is 4:24
